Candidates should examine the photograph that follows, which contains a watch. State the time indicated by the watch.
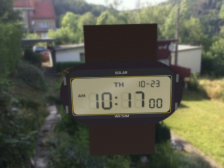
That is 10:17:00
